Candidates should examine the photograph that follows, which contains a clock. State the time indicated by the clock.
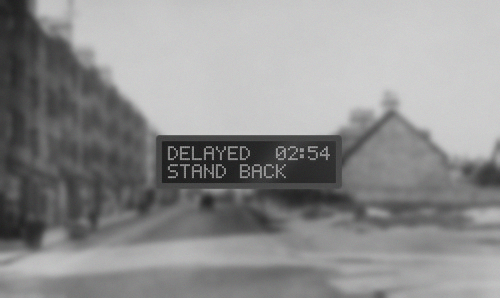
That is 2:54
